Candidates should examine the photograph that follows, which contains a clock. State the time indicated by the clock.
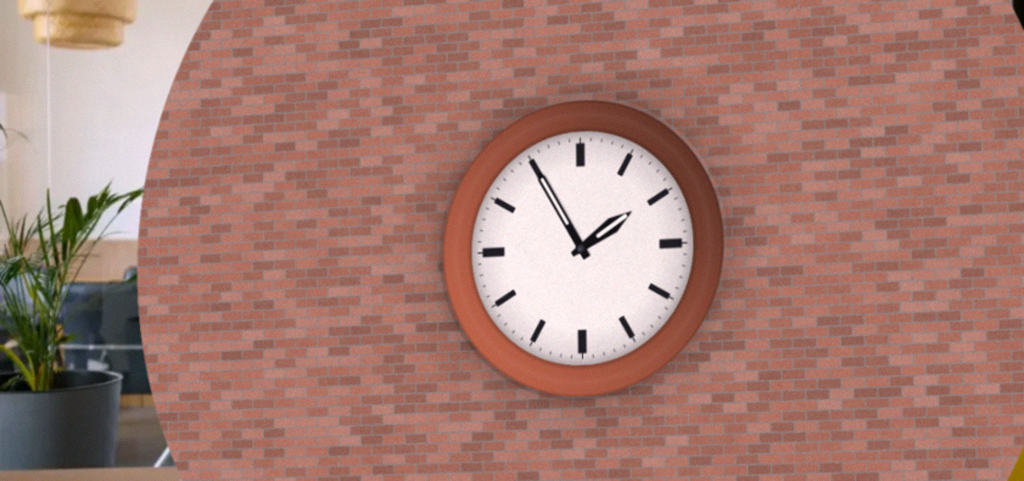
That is 1:55
